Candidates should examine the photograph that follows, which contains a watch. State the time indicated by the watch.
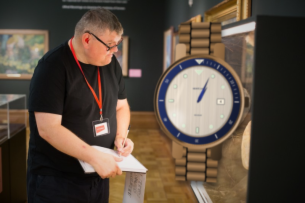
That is 1:04
